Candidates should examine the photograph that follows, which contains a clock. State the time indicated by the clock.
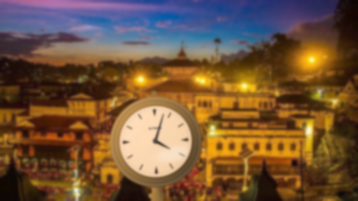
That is 4:03
